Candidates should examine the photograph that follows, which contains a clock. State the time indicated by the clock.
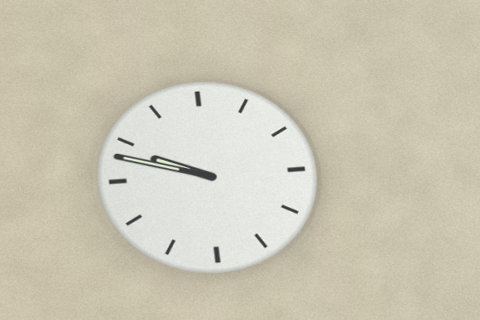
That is 9:48
